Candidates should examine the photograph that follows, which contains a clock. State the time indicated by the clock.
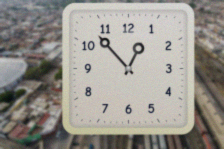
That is 12:53
